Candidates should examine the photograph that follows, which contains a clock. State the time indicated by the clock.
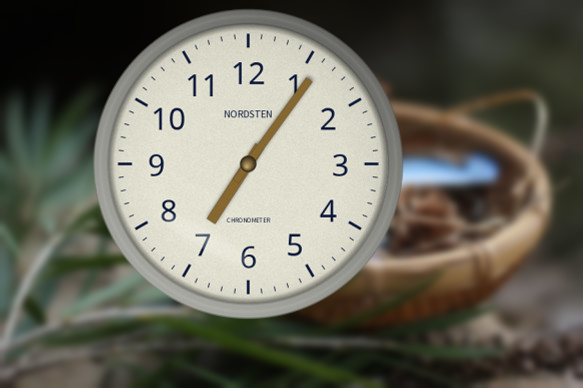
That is 7:06
